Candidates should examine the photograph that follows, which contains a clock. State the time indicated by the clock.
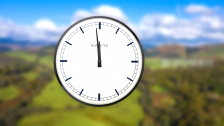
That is 11:59
